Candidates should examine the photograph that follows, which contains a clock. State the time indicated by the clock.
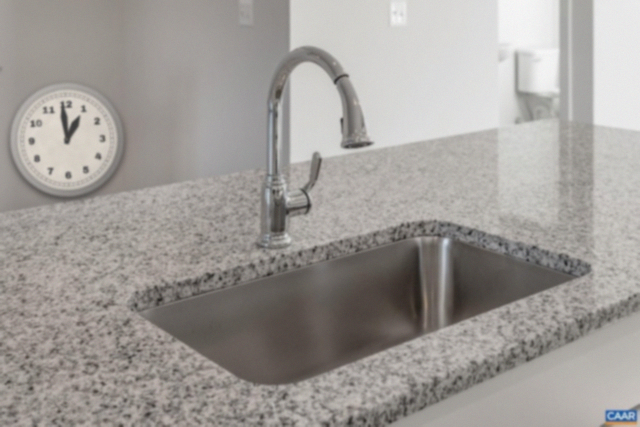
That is 12:59
